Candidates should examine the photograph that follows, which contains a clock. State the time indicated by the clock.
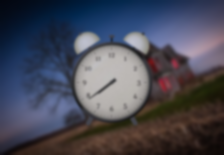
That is 7:39
